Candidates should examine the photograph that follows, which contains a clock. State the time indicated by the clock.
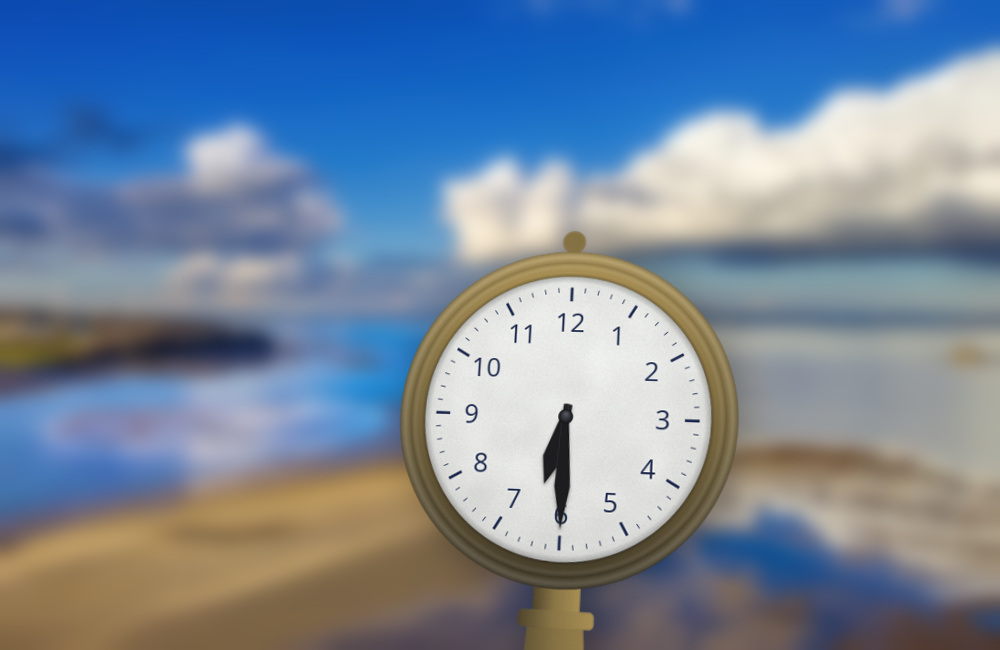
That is 6:30
